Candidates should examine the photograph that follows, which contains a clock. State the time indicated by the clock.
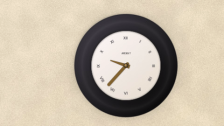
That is 9:37
